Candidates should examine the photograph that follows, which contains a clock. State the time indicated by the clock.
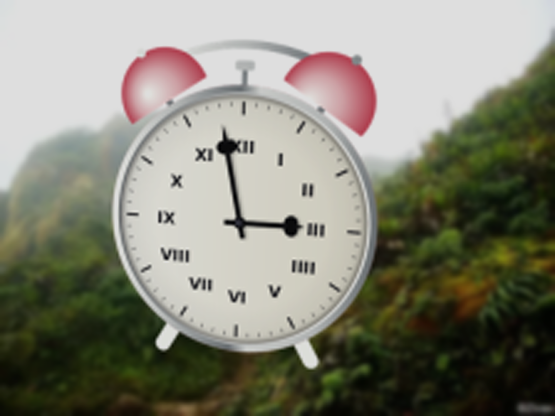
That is 2:58
